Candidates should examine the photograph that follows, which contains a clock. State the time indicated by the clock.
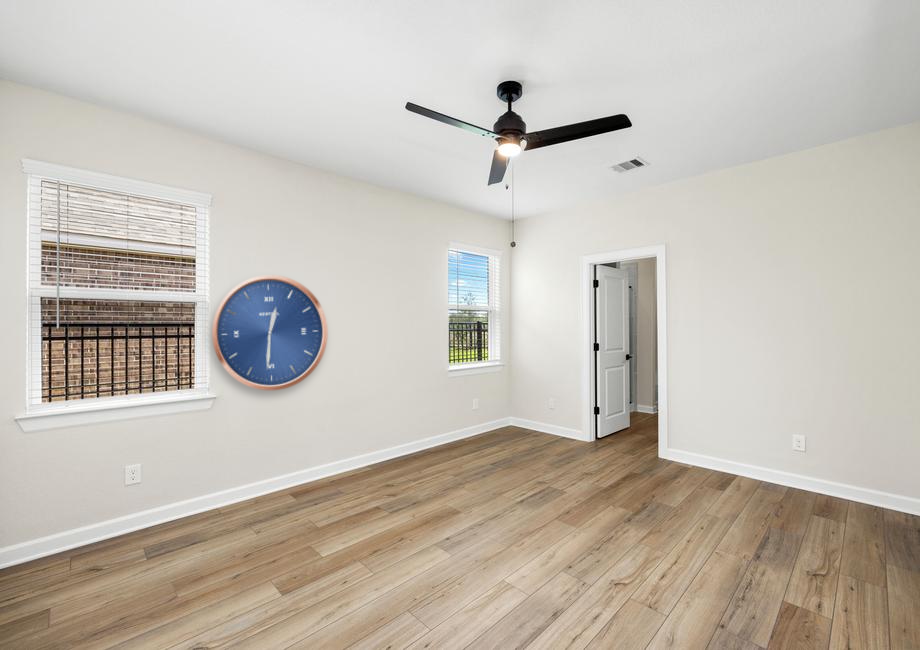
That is 12:31
